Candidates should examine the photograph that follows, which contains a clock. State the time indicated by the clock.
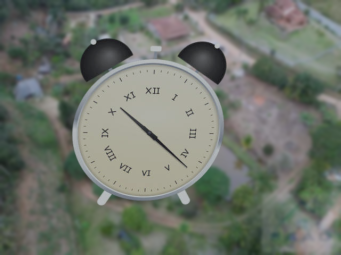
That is 10:22
